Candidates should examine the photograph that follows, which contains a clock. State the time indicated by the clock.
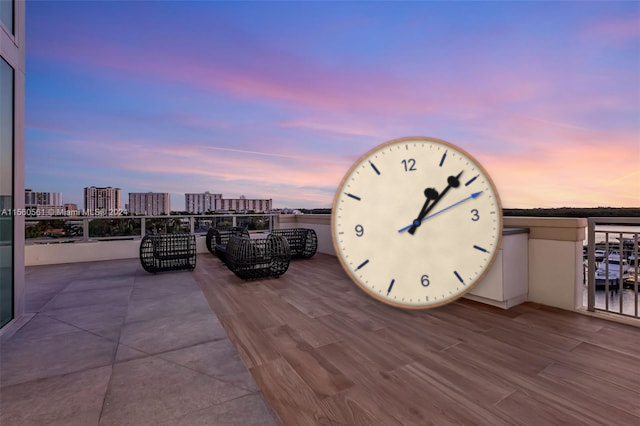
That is 1:08:12
